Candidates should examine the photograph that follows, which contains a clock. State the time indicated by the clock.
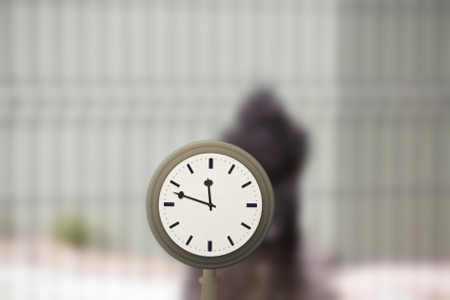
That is 11:48
